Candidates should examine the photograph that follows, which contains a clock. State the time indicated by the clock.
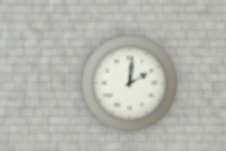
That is 2:01
